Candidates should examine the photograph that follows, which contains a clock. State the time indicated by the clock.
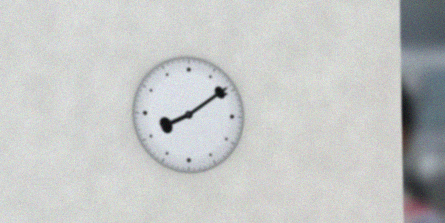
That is 8:09
